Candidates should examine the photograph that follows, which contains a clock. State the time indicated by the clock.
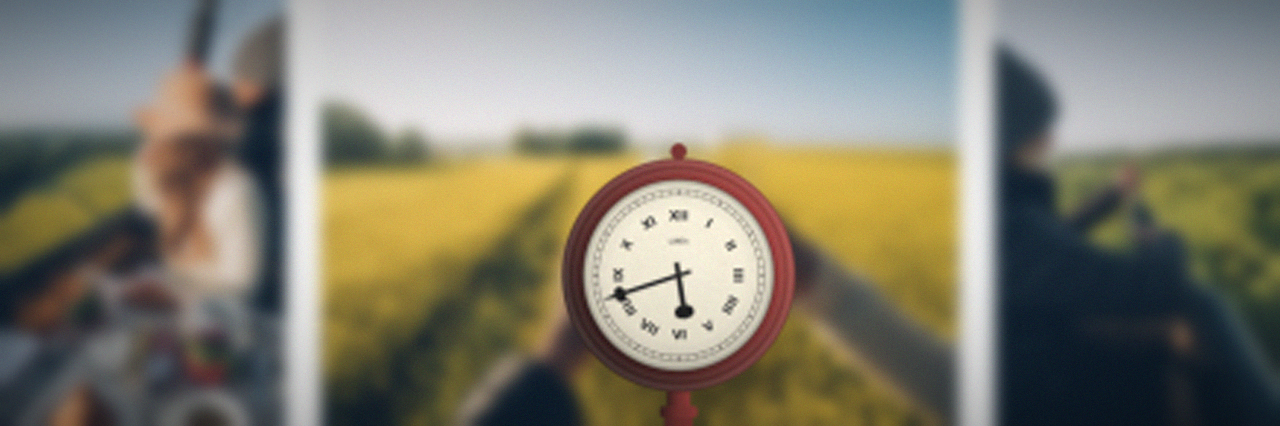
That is 5:42
